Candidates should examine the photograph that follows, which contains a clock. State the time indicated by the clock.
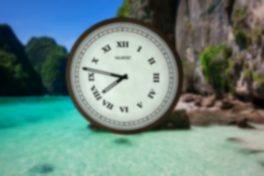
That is 7:47
